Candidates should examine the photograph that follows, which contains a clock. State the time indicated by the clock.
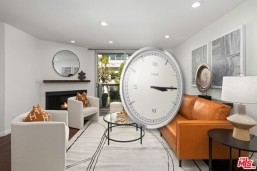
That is 3:15
